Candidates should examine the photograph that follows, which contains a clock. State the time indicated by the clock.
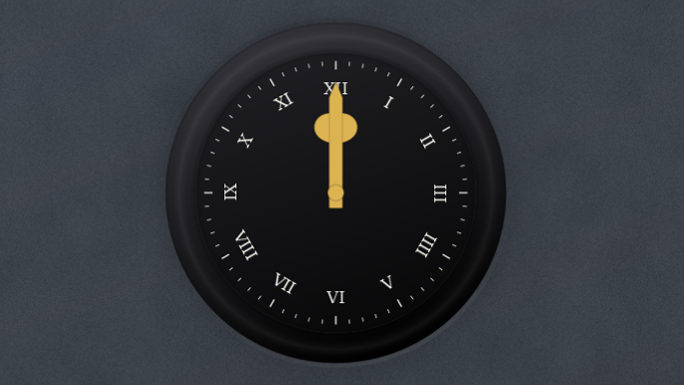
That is 12:00
